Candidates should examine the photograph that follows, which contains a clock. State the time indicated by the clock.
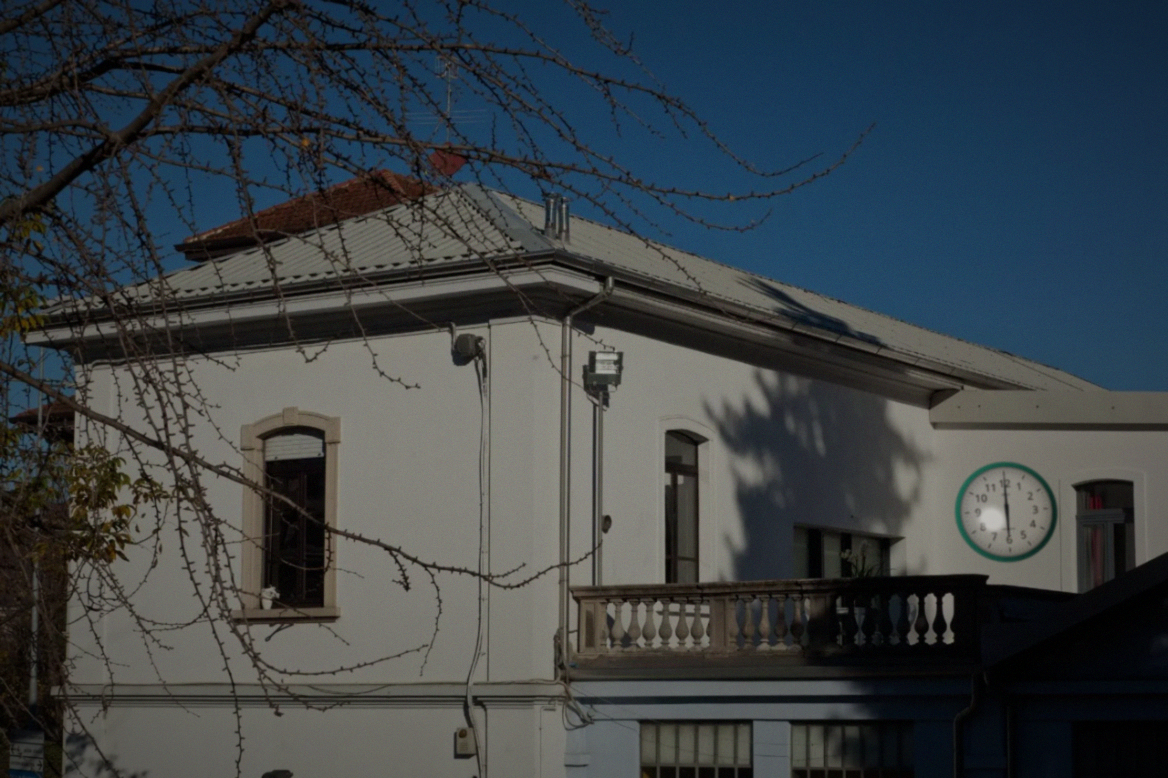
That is 6:00
